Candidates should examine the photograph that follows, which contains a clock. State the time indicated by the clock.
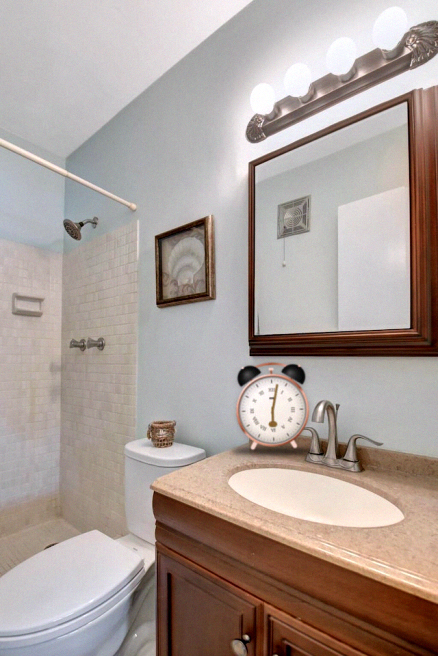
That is 6:02
